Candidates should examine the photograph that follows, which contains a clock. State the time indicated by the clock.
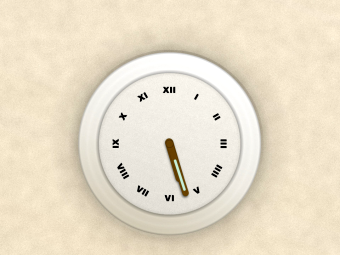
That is 5:27
